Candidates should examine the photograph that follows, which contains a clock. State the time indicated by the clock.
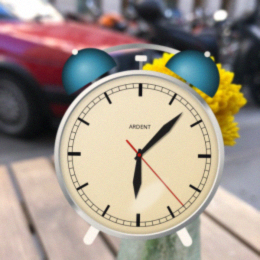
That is 6:07:23
